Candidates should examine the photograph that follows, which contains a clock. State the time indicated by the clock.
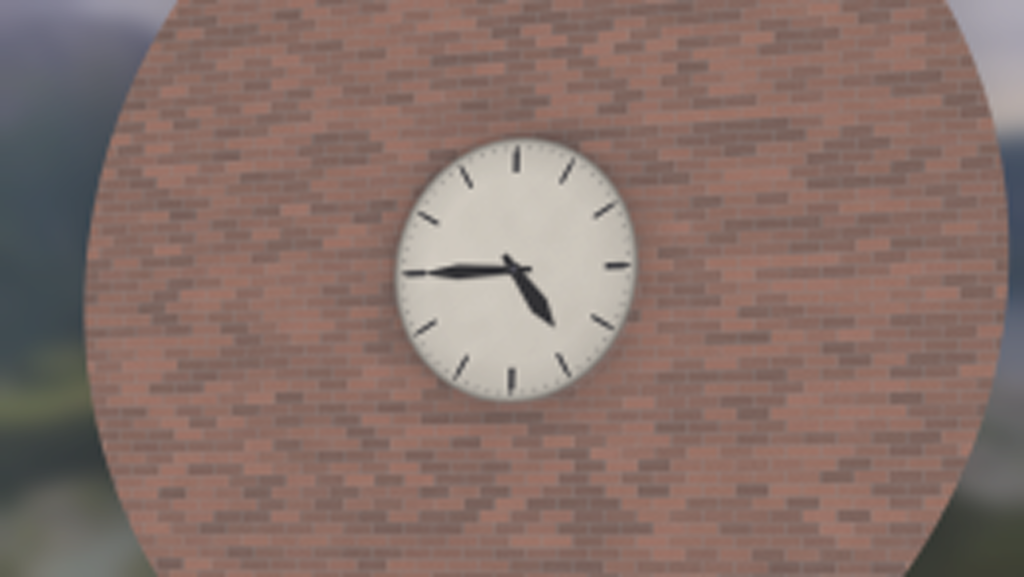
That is 4:45
